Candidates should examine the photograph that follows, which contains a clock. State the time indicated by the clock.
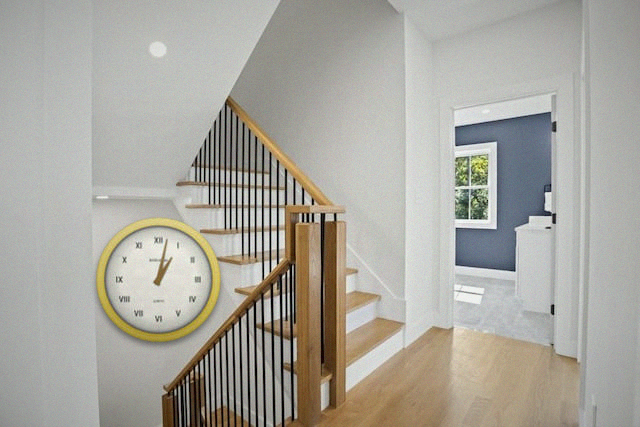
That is 1:02
